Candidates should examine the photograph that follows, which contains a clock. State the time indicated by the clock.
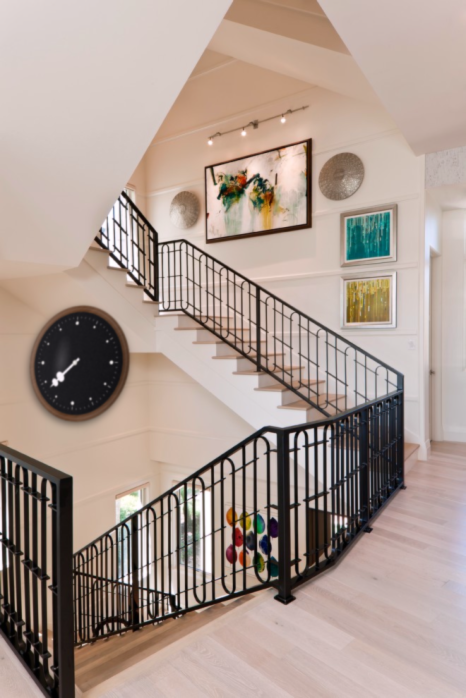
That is 7:38
